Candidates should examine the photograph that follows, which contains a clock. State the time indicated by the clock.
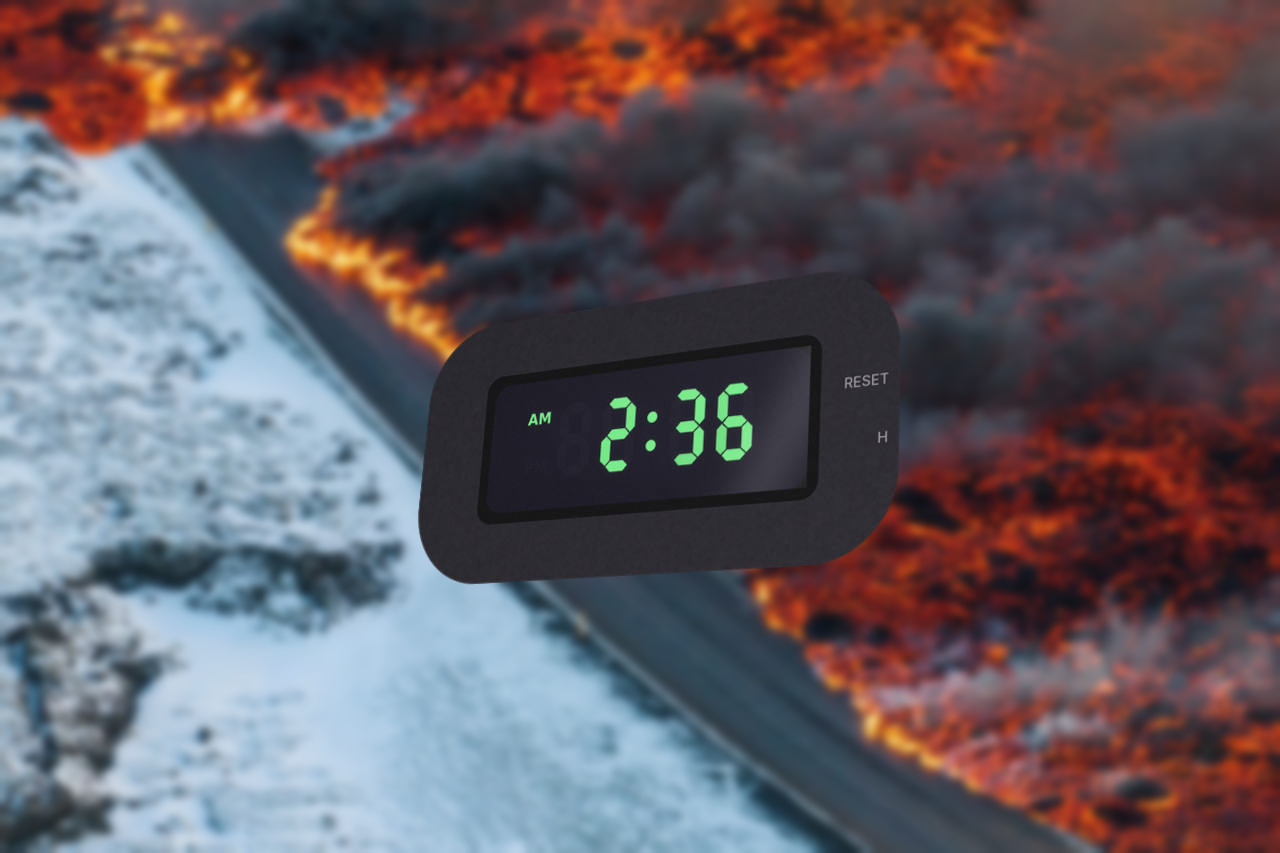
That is 2:36
